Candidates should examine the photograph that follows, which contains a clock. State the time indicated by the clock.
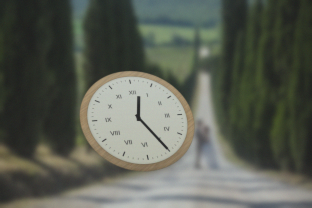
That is 12:25
